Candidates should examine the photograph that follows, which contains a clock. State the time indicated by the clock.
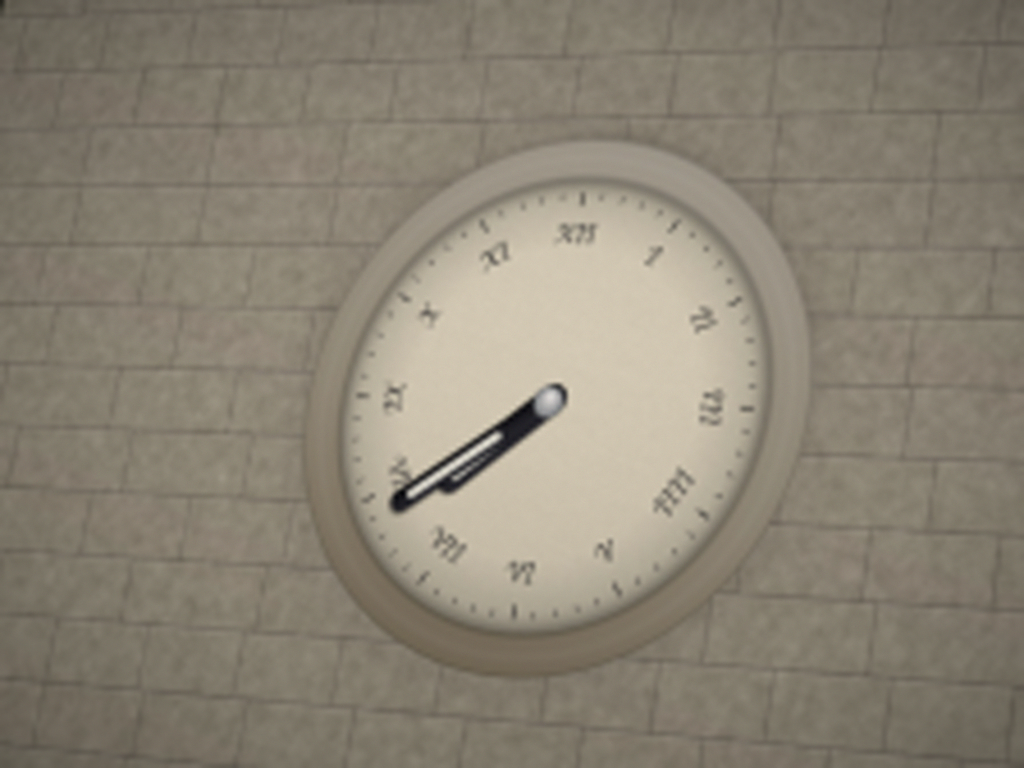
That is 7:39
